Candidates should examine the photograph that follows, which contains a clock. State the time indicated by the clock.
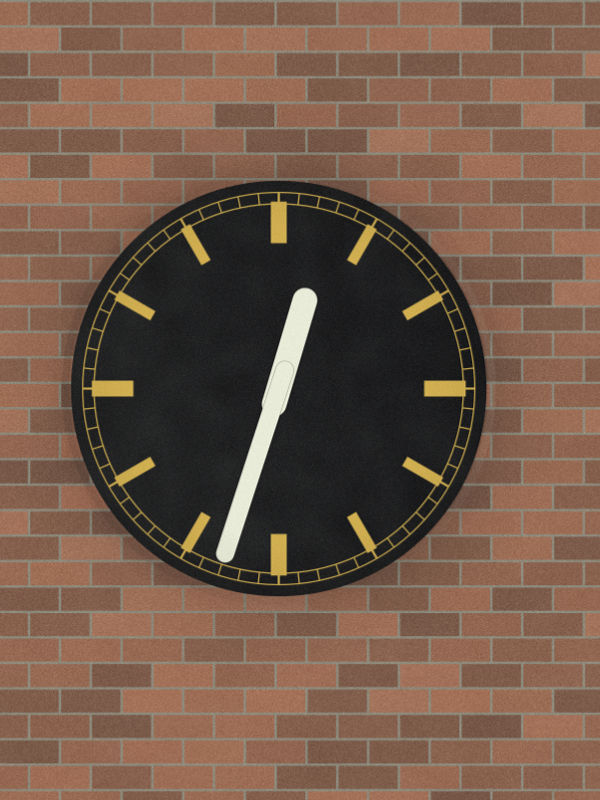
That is 12:33
